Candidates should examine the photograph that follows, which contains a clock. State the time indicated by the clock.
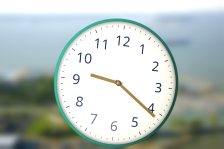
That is 9:21
